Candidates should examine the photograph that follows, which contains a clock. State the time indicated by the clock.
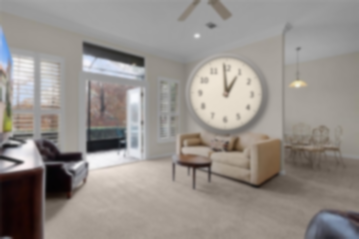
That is 12:59
